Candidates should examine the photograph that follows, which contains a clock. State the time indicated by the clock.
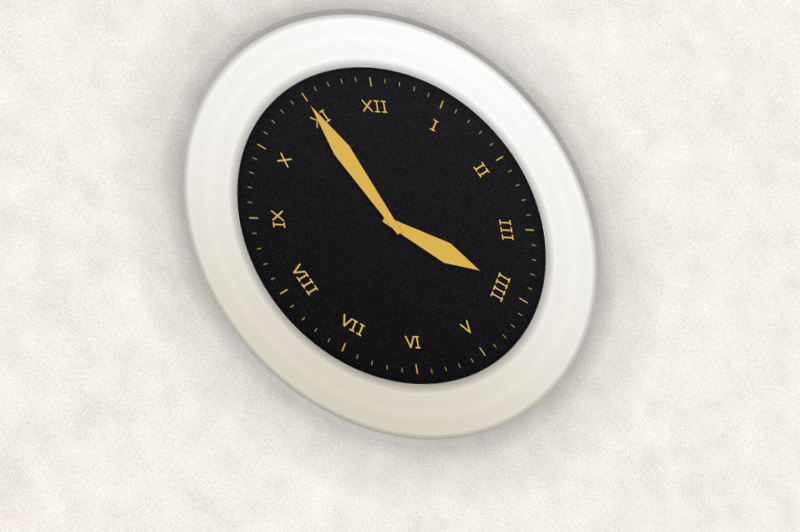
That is 3:55
